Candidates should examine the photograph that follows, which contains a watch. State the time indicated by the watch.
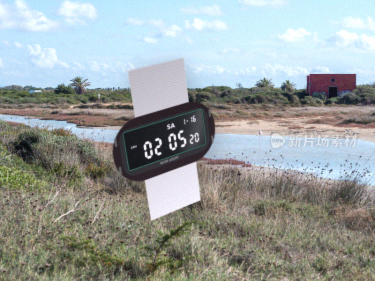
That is 2:05:20
